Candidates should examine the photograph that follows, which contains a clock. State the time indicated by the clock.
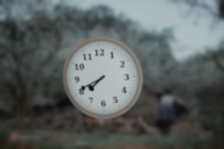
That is 7:41
